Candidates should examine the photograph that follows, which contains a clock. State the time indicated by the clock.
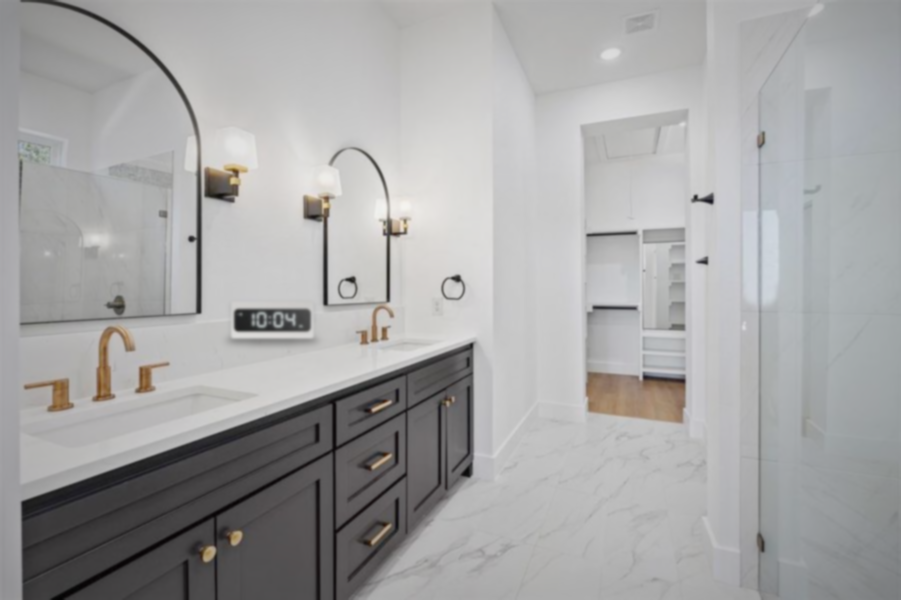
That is 10:04
